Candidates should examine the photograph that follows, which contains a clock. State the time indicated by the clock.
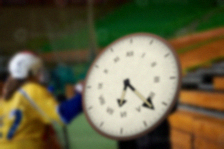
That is 6:22
